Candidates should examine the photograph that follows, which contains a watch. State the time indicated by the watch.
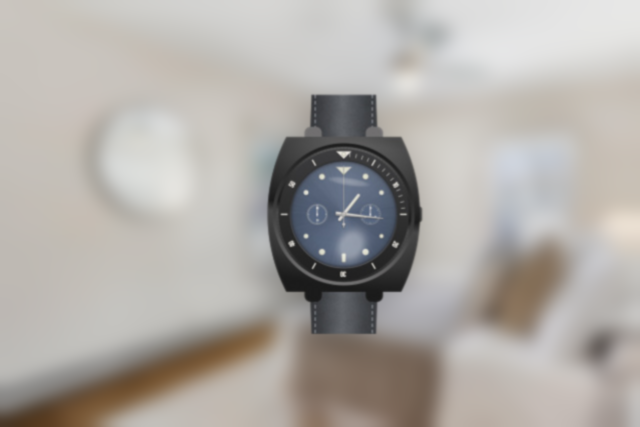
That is 1:16
